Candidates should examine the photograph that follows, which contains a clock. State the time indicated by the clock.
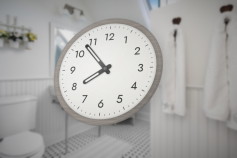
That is 7:53
